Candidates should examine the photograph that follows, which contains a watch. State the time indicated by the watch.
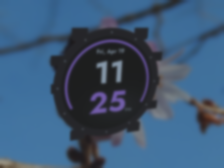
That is 11:25
